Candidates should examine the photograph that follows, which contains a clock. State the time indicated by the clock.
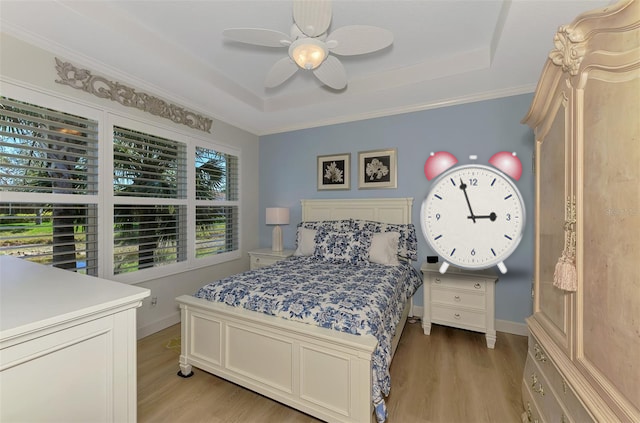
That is 2:57
